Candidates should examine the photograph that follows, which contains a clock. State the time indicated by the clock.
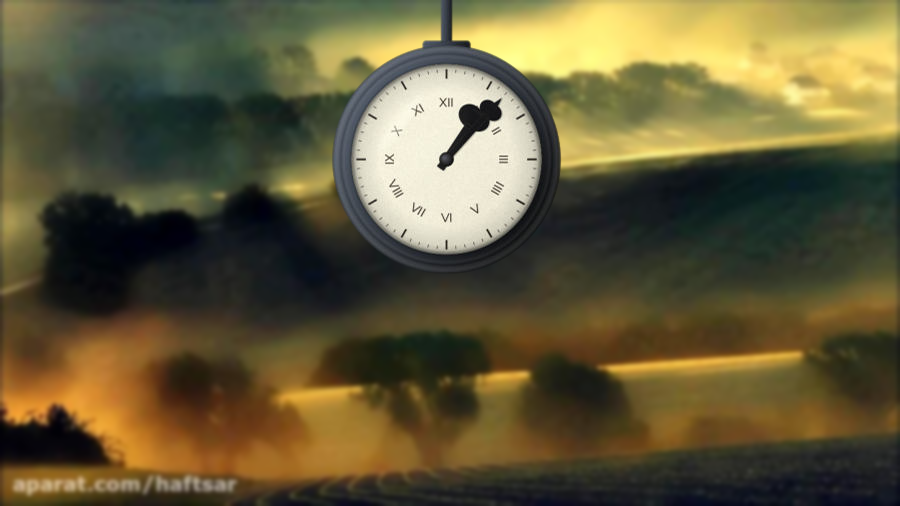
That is 1:07
